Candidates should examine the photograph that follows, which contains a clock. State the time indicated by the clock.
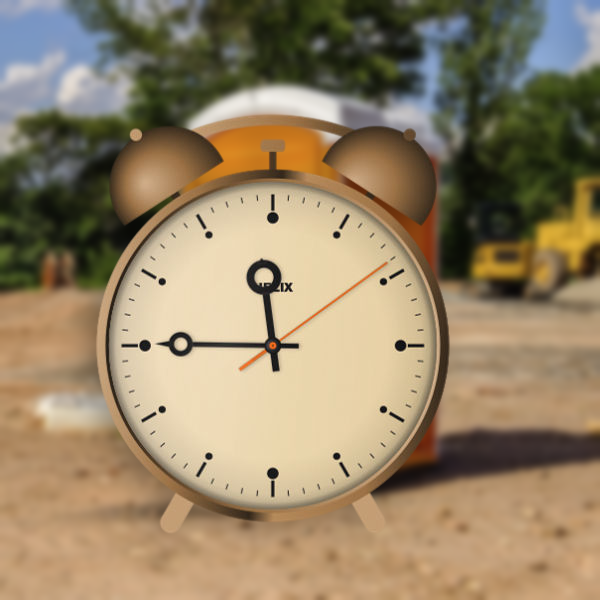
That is 11:45:09
